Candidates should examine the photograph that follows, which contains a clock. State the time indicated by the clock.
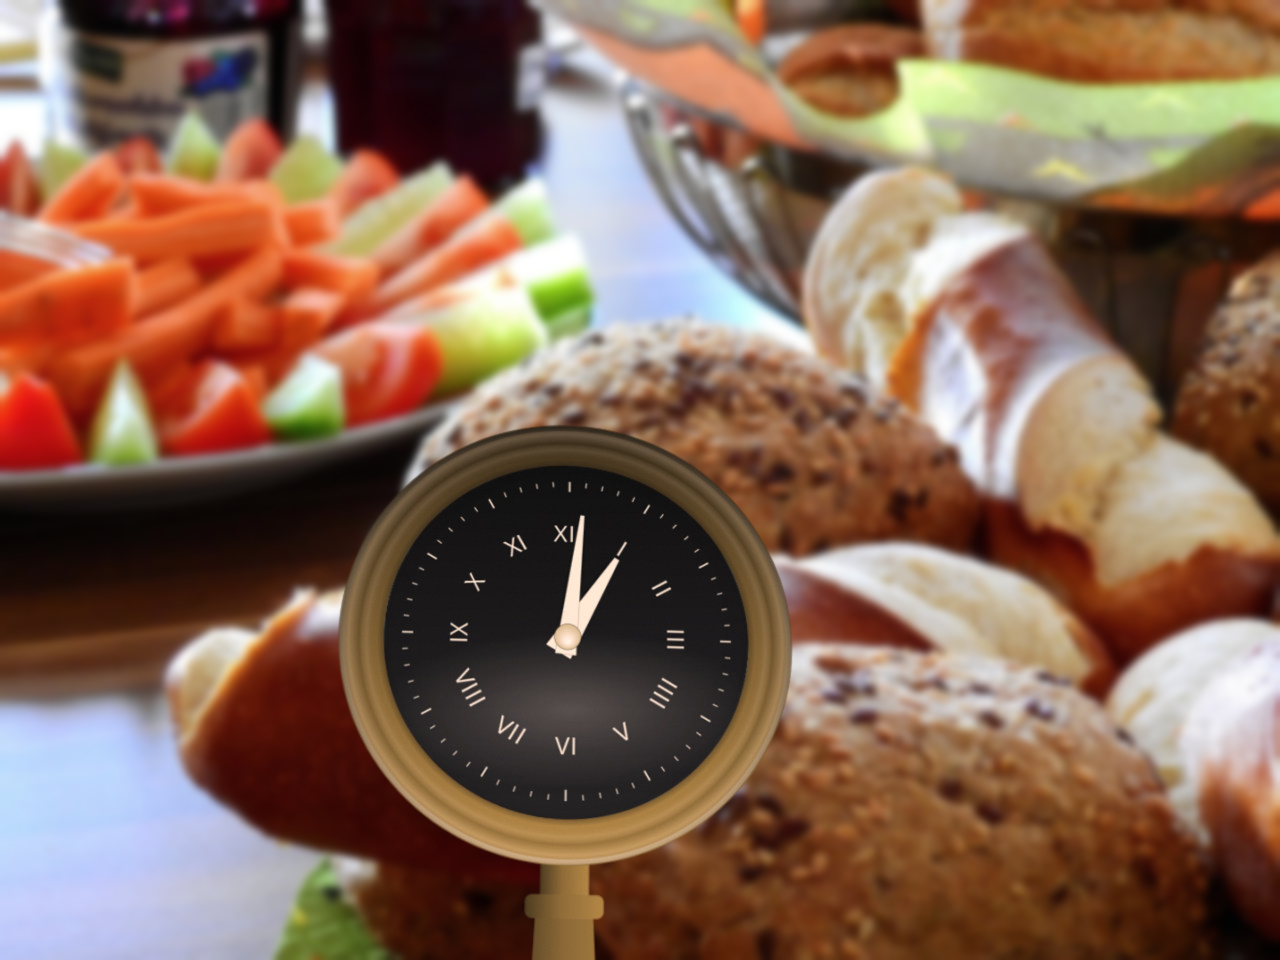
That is 1:01
